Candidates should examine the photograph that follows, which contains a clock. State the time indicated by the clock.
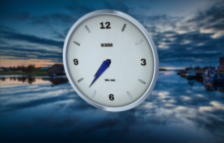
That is 7:37
